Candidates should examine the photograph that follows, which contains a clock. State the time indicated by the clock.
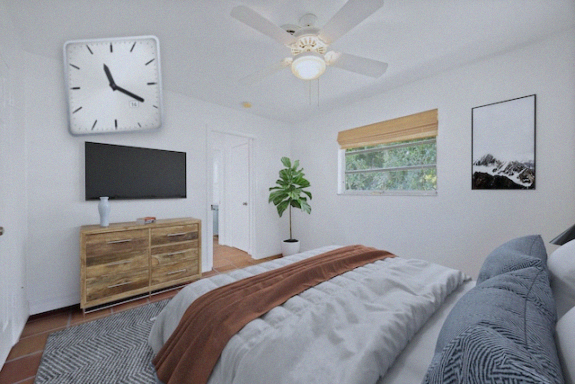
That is 11:20
